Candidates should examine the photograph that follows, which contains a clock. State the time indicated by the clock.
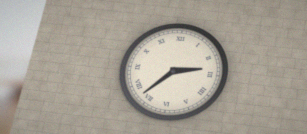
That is 2:37
